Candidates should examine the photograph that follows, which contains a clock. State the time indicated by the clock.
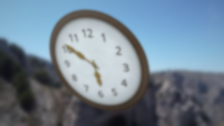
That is 5:51
